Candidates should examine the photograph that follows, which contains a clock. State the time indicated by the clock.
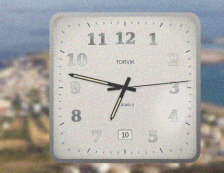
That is 6:47:14
